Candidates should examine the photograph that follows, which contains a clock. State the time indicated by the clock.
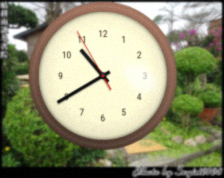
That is 10:39:55
